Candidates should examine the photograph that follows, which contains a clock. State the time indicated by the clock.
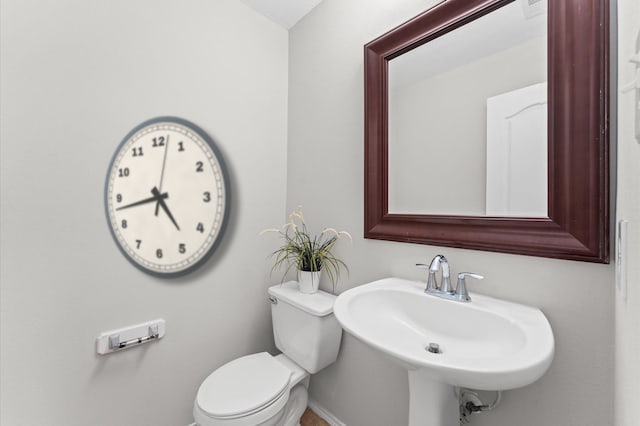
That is 4:43:02
